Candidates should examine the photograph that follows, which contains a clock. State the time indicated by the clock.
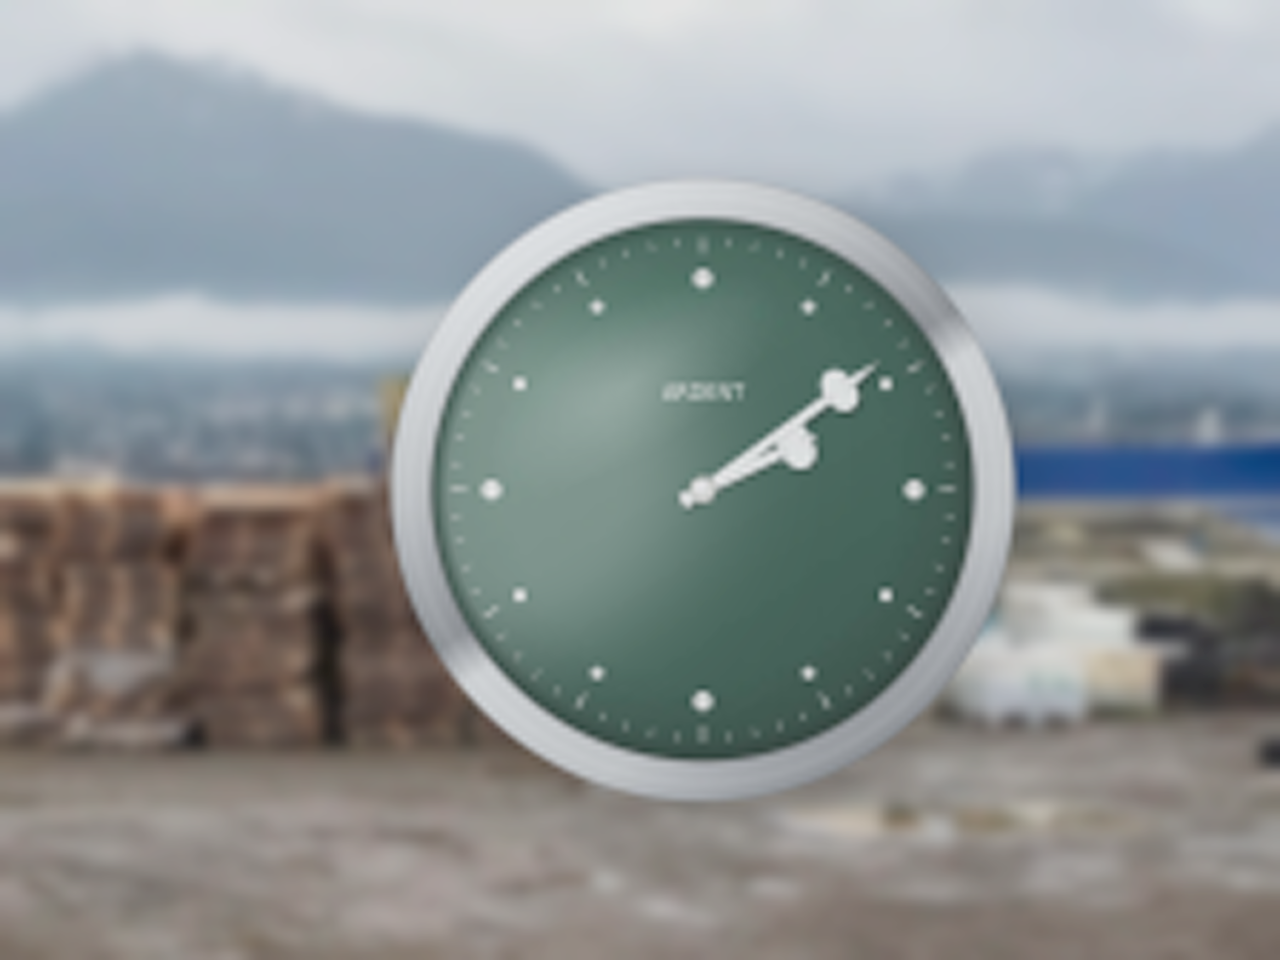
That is 2:09
